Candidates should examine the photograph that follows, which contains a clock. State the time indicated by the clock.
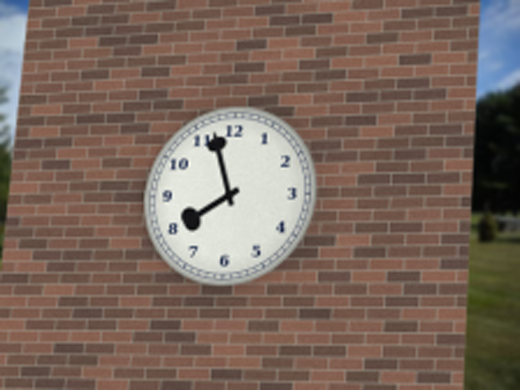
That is 7:57
